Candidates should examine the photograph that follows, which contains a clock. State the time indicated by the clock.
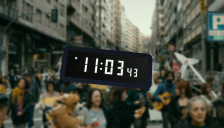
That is 11:03:43
